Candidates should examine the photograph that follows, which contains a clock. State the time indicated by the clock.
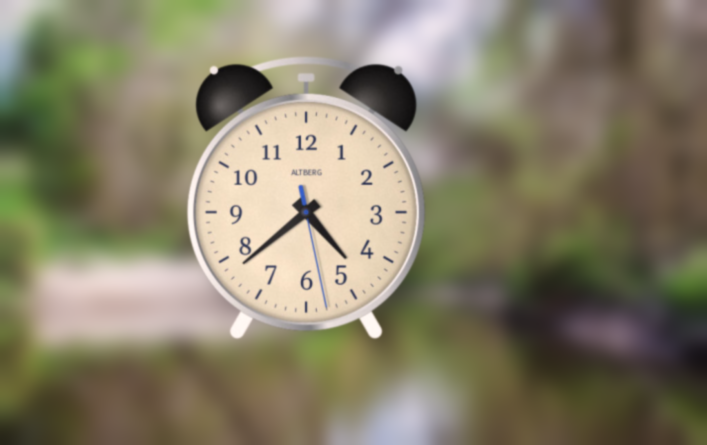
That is 4:38:28
